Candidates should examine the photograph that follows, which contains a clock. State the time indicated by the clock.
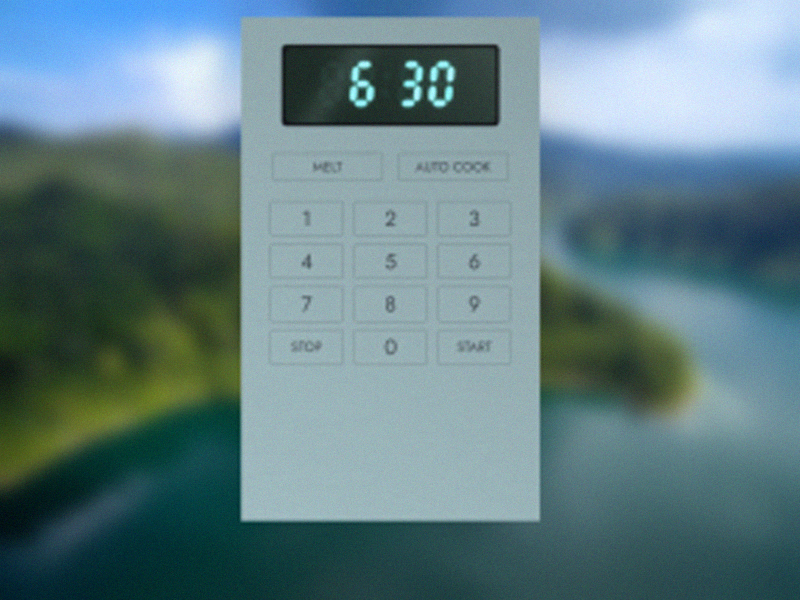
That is 6:30
